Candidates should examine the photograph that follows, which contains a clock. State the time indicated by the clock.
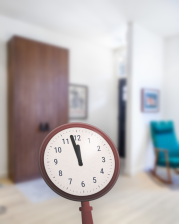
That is 11:58
